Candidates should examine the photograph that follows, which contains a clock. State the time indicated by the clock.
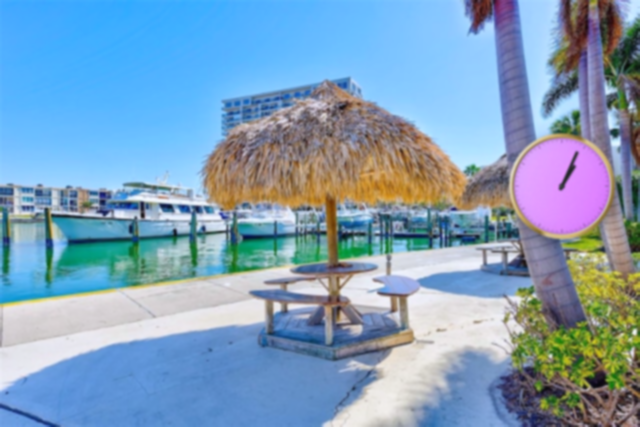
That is 1:04
